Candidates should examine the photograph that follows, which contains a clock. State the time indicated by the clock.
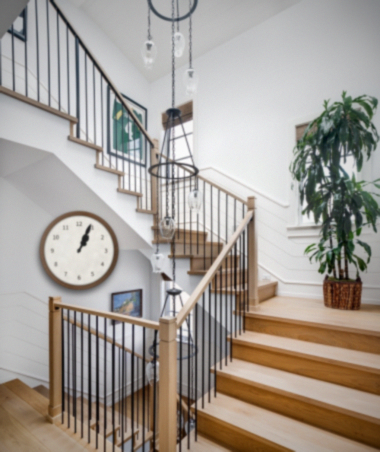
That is 1:04
